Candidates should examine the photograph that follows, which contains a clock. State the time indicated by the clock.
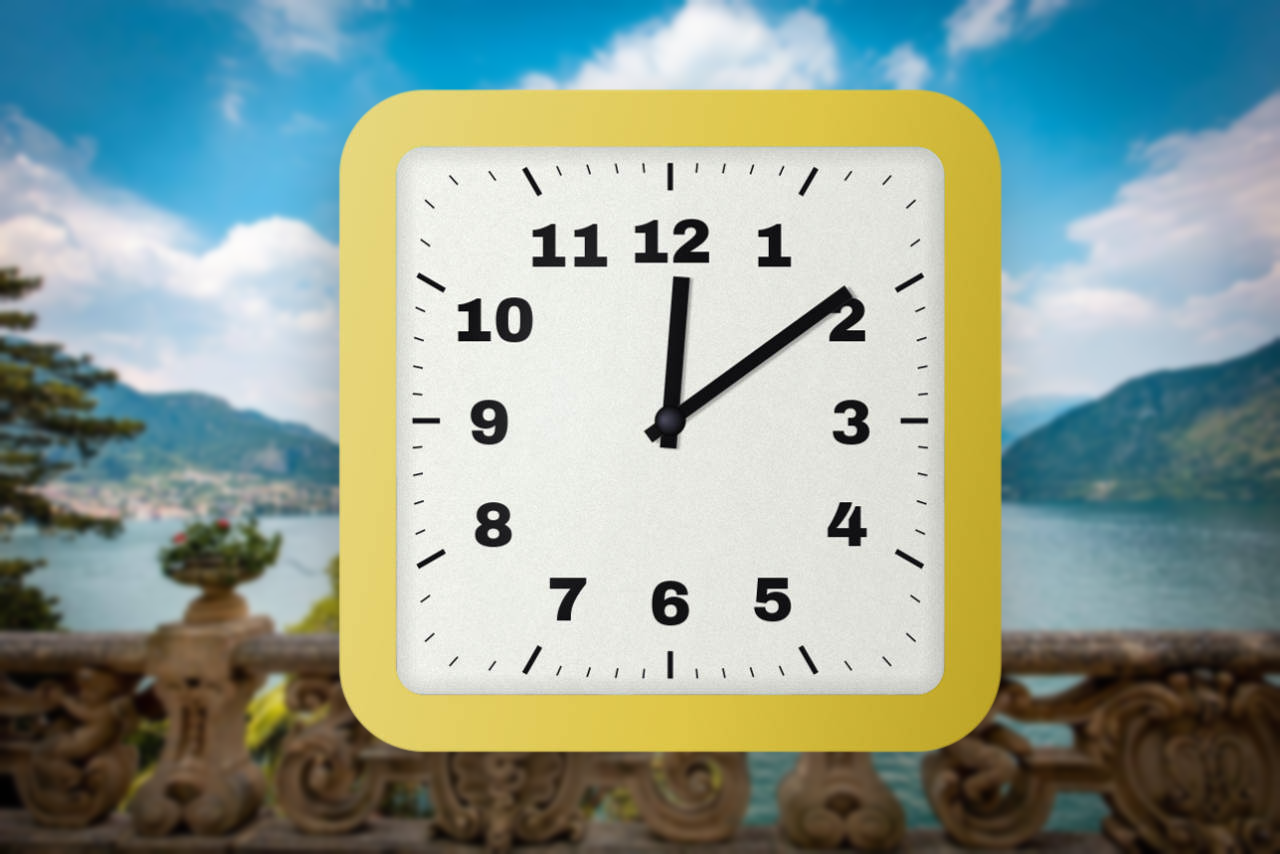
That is 12:09
